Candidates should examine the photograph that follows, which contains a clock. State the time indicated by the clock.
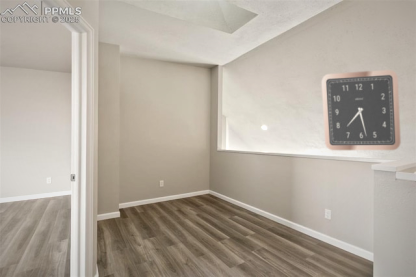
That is 7:28
